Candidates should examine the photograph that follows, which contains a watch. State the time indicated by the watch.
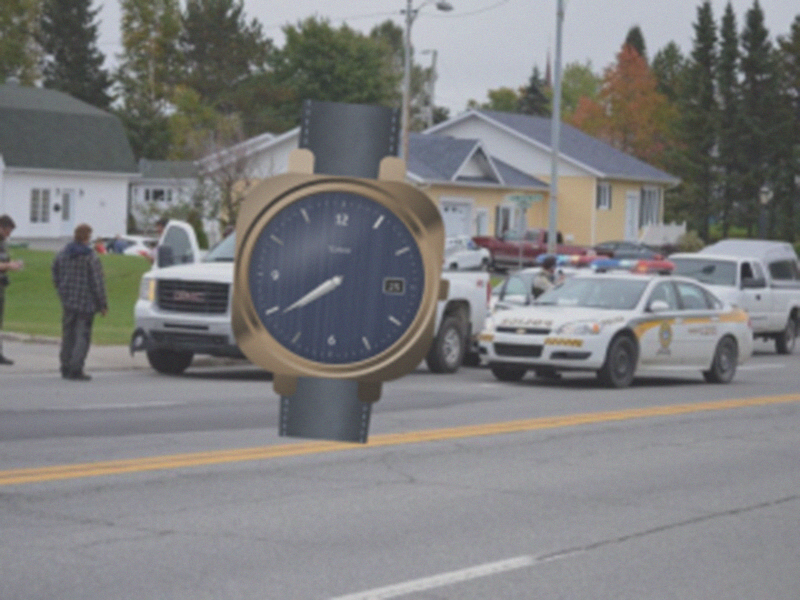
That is 7:39
